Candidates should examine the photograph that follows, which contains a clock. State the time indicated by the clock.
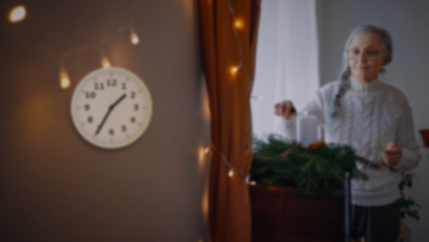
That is 1:35
